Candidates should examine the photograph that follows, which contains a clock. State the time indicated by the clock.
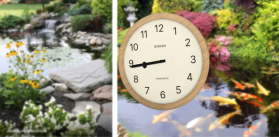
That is 8:44
